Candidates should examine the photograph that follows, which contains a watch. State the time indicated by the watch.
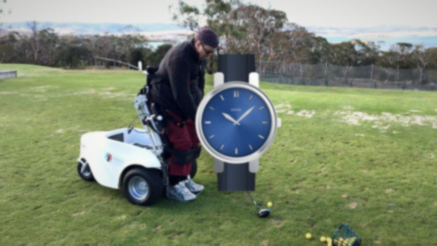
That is 10:08
